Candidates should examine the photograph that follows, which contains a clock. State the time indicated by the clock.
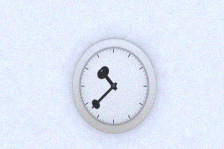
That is 10:38
